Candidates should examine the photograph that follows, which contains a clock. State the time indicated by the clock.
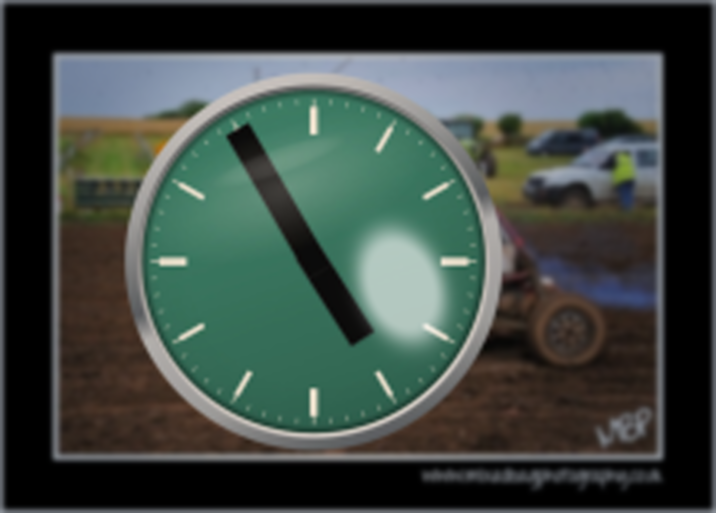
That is 4:55
